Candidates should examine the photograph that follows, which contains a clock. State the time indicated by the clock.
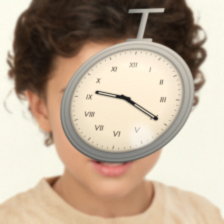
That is 9:20
